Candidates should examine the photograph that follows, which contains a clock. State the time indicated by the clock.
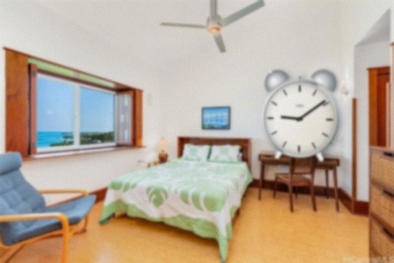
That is 9:09
